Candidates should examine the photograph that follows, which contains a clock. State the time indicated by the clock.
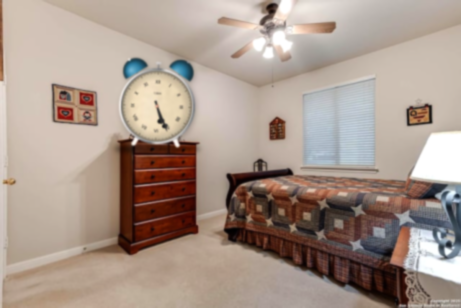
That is 5:26
